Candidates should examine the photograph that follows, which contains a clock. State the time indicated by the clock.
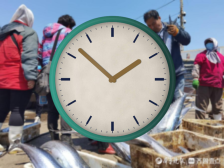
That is 1:52
